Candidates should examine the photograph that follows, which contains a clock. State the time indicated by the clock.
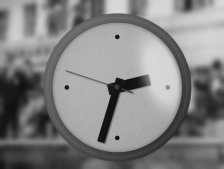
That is 2:32:48
